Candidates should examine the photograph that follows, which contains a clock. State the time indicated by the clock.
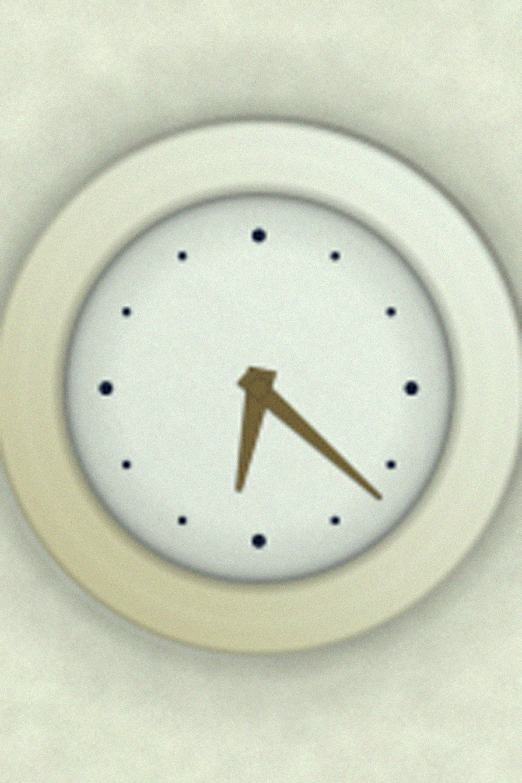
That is 6:22
